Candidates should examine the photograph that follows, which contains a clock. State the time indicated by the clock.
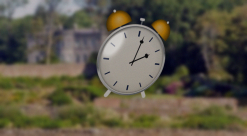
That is 2:02
